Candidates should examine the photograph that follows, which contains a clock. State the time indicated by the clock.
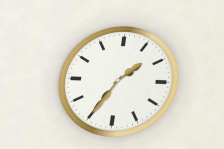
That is 1:35
